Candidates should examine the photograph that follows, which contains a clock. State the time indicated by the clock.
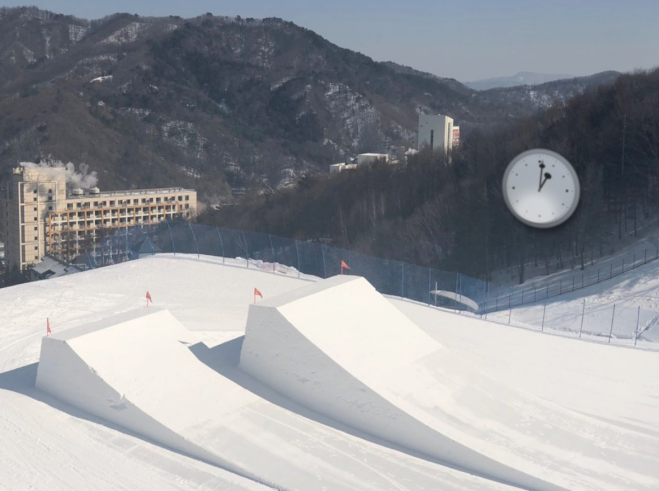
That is 1:01
